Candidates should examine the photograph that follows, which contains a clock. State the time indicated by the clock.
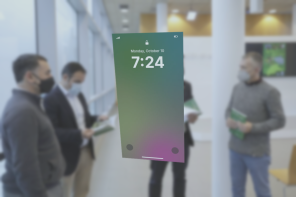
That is 7:24
